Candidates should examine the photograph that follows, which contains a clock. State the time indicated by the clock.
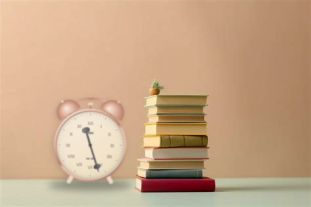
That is 11:27
